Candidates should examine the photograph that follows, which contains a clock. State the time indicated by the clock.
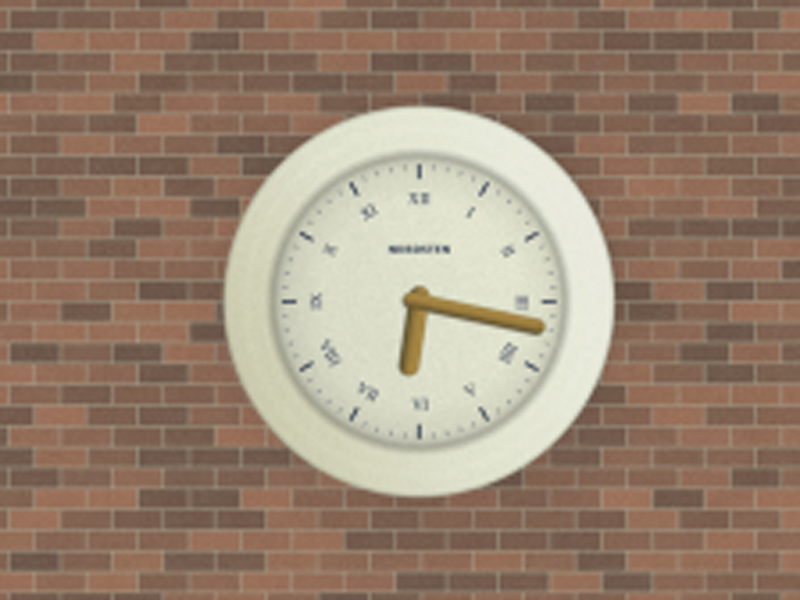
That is 6:17
